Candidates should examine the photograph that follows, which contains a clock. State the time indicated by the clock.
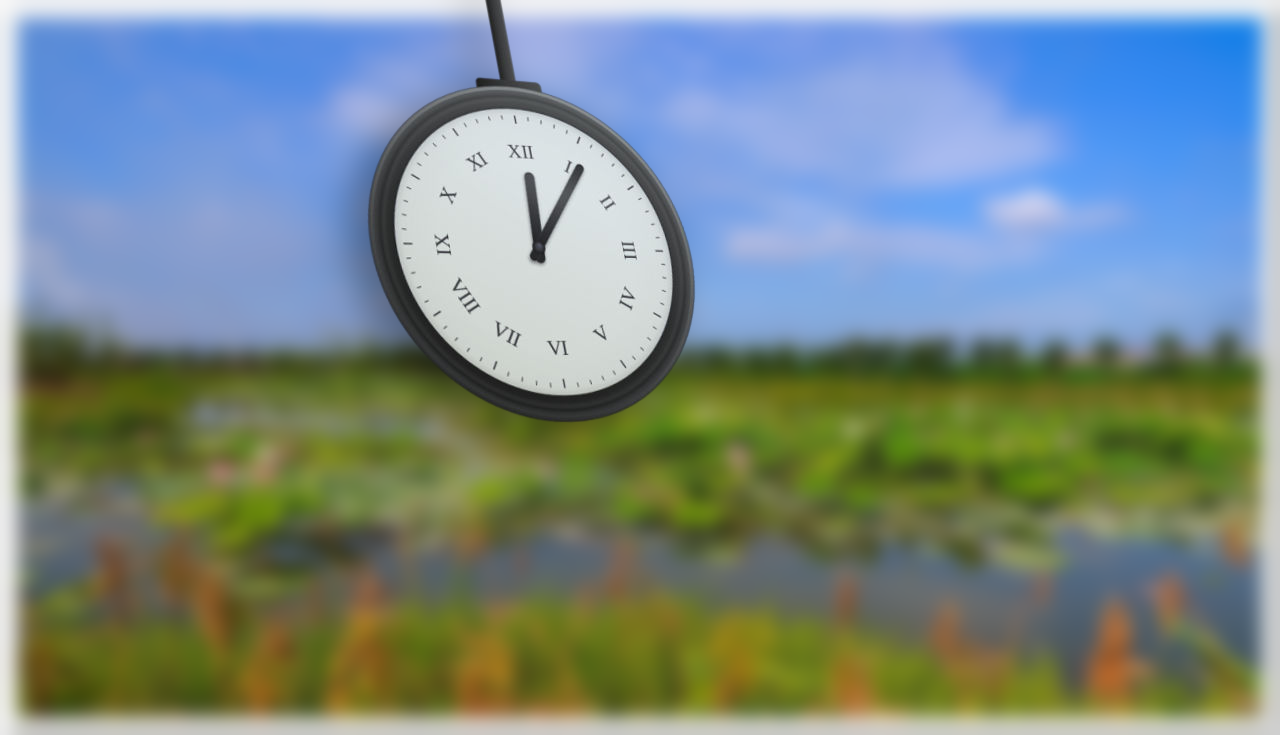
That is 12:06
